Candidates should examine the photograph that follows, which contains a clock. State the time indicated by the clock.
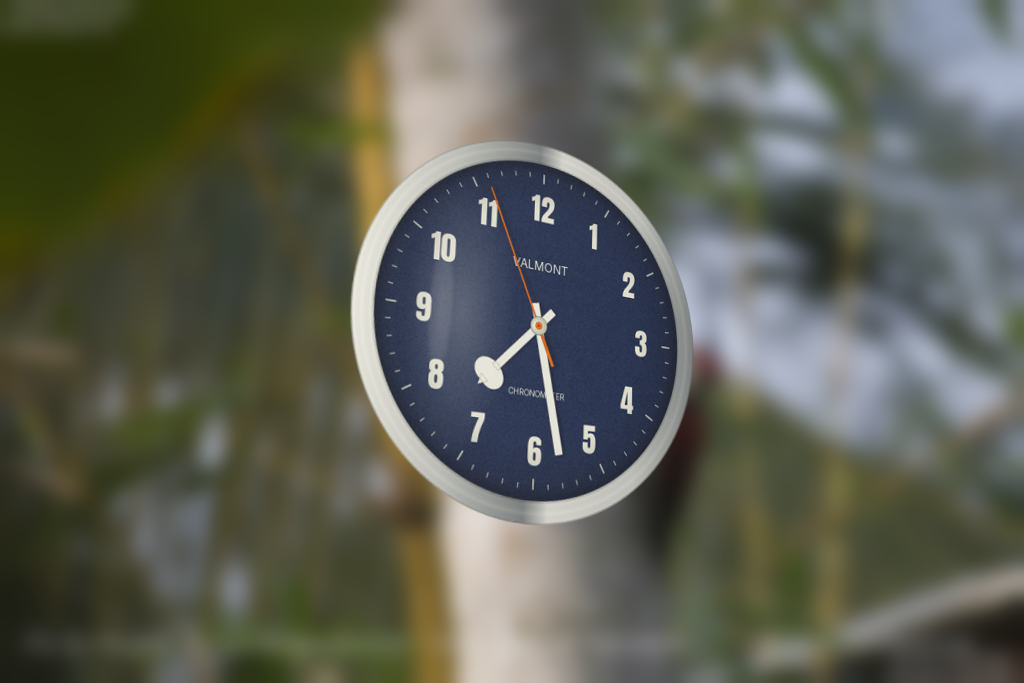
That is 7:27:56
